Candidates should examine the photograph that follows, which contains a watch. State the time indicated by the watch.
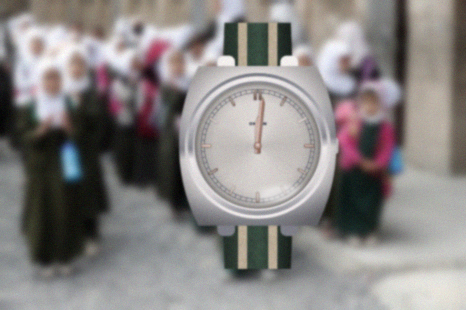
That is 12:01
